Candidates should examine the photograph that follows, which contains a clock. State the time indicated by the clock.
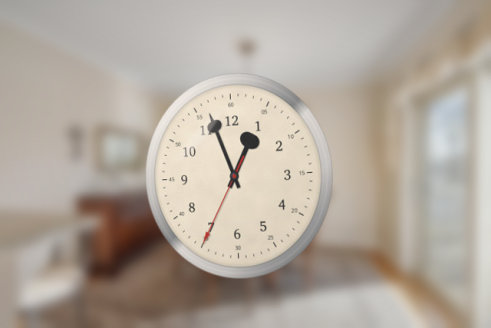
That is 12:56:35
